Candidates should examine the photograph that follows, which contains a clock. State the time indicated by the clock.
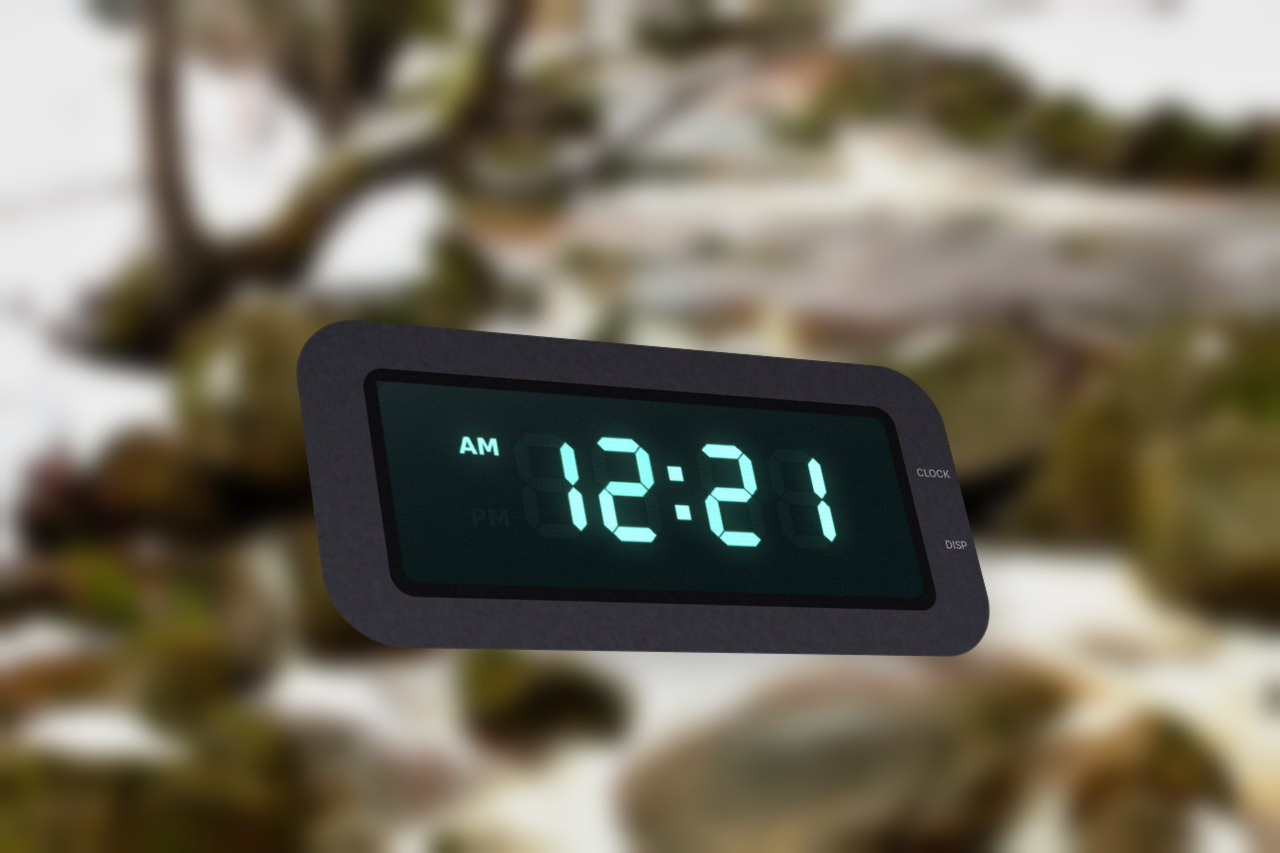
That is 12:21
